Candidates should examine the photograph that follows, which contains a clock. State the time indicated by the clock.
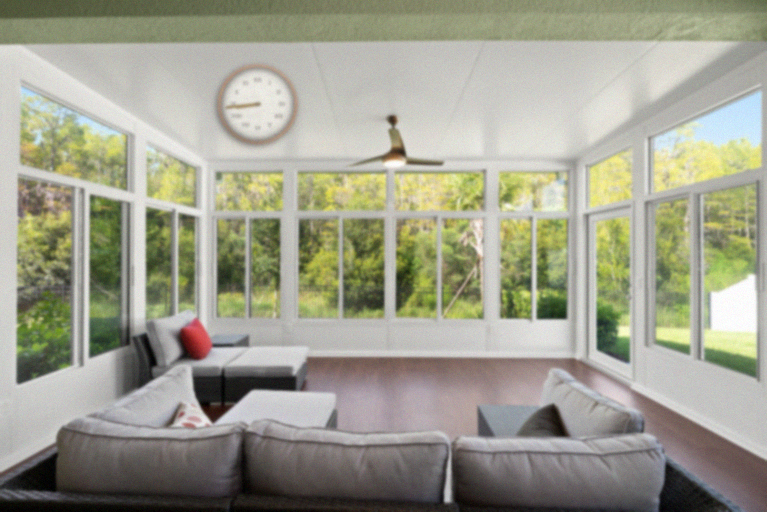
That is 8:44
